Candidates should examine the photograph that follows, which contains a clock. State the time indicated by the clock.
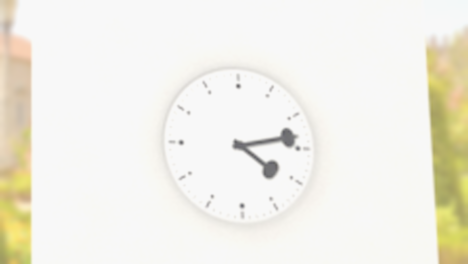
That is 4:13
